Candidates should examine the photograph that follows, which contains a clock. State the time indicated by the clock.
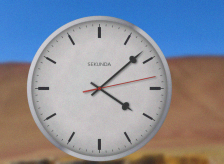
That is 4:08:13
